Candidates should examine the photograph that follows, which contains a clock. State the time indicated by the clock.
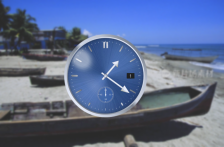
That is 1:21
